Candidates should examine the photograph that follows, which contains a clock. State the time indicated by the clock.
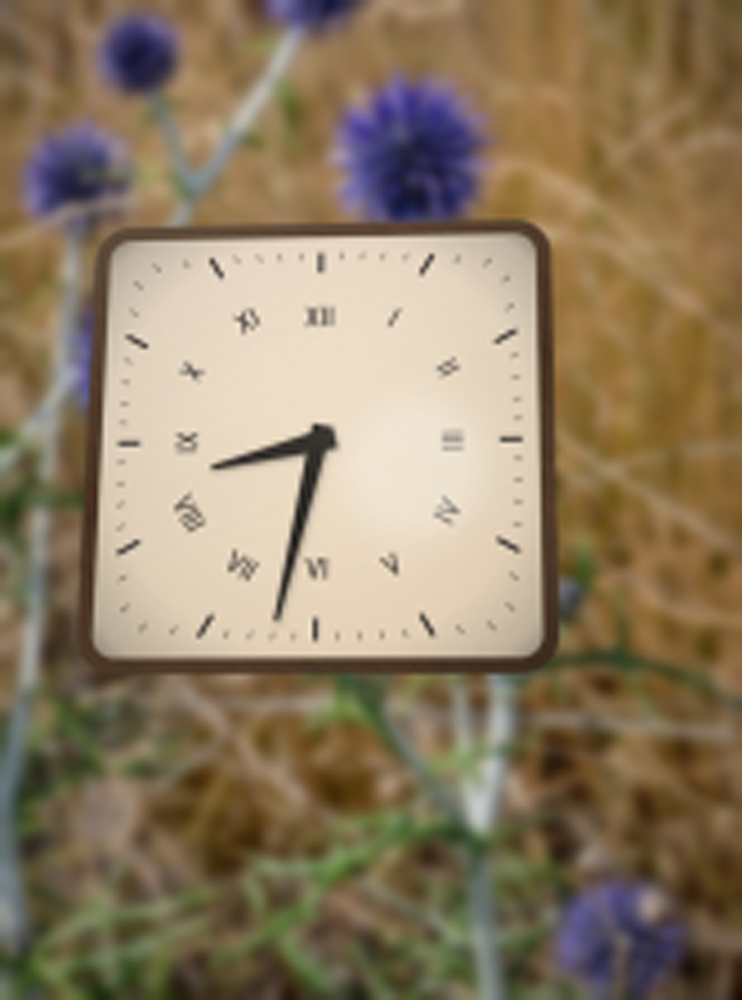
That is 8:32
